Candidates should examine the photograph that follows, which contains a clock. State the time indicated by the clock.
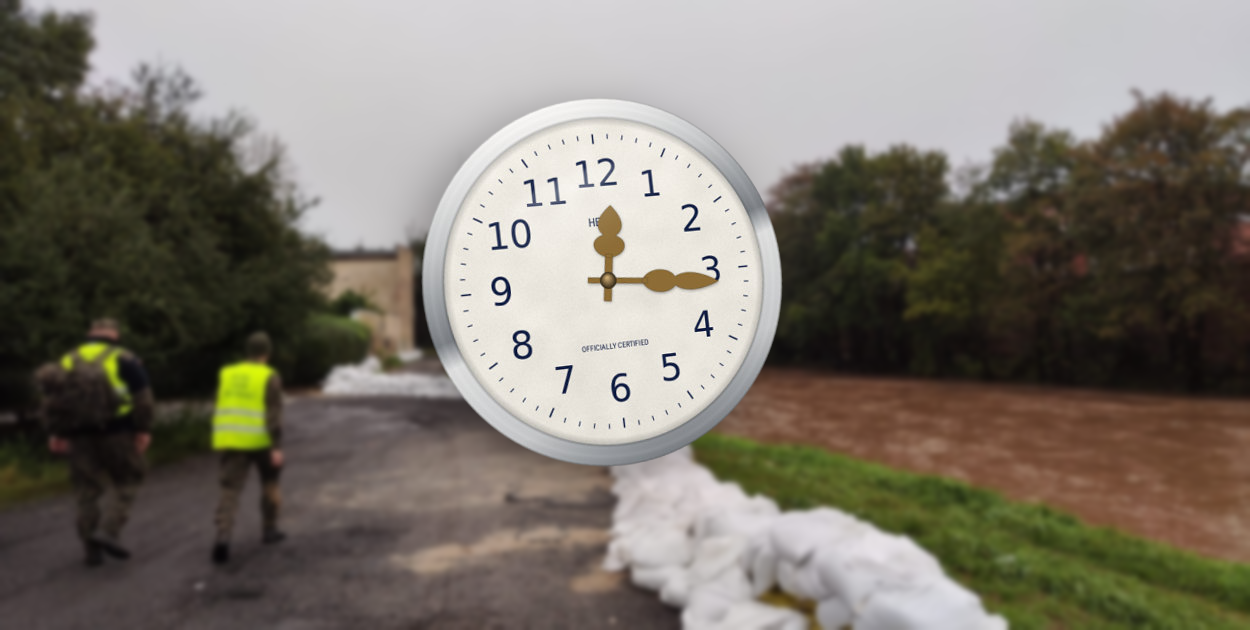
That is 12:16
